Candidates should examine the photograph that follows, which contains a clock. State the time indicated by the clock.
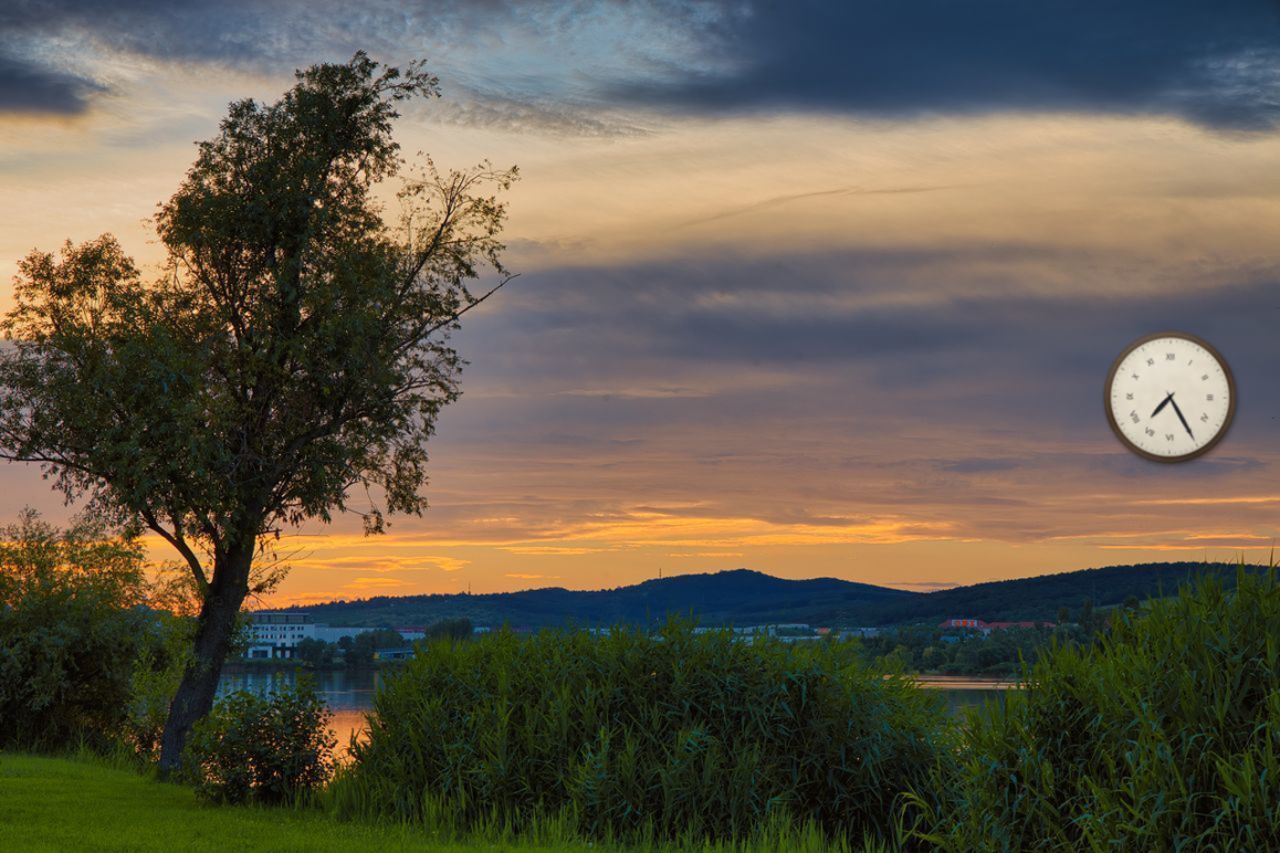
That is 7:25
